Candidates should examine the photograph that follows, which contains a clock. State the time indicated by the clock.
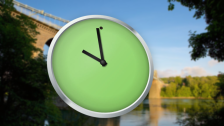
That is 9:59
